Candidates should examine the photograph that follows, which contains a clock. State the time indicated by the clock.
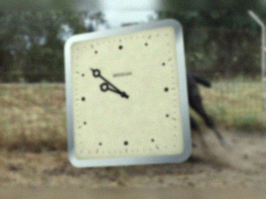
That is 9:52
